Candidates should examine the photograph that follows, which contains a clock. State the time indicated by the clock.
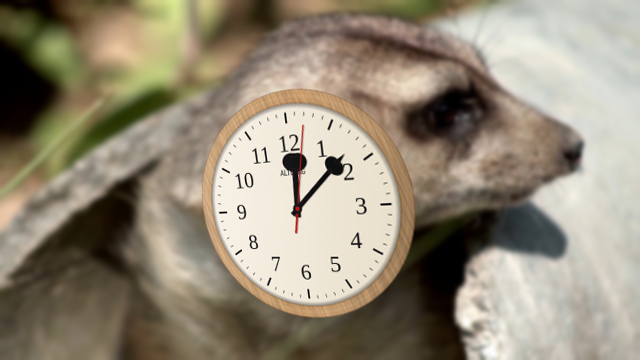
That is 12:08:02
